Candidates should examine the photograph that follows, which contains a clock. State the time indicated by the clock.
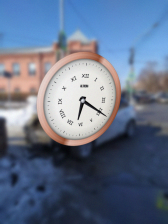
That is 6:20
